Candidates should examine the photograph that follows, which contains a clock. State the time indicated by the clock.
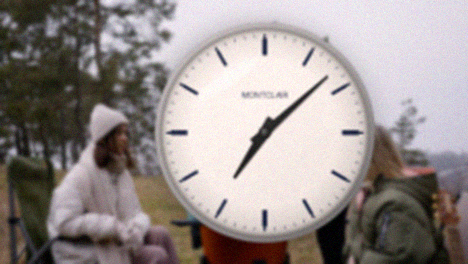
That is 7:08
